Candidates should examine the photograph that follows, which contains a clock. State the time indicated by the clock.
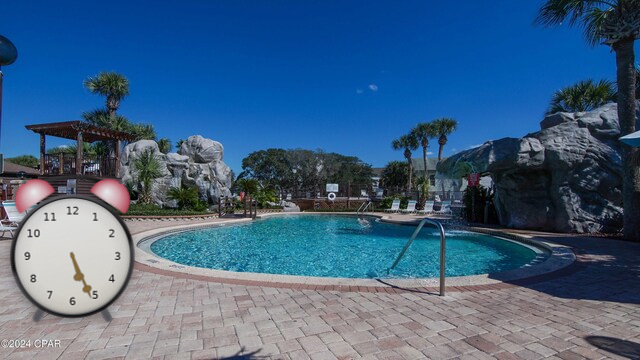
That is 5:26
